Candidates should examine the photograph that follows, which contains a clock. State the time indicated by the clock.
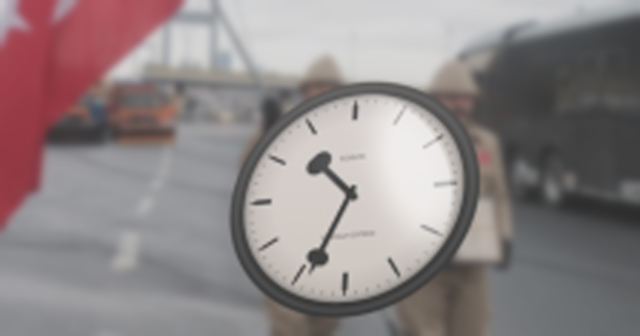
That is 10:34
